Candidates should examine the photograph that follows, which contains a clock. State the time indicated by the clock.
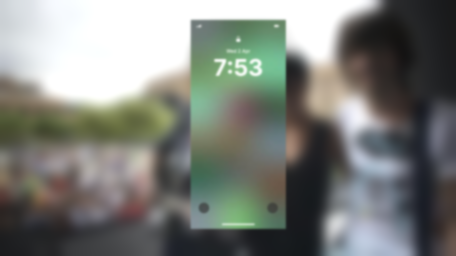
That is 7:53
